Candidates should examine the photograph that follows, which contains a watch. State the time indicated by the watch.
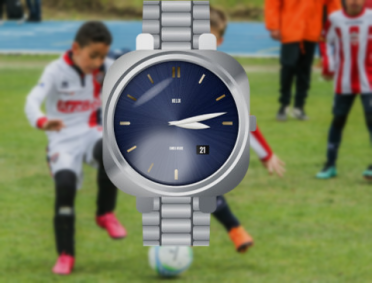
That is 3:13
